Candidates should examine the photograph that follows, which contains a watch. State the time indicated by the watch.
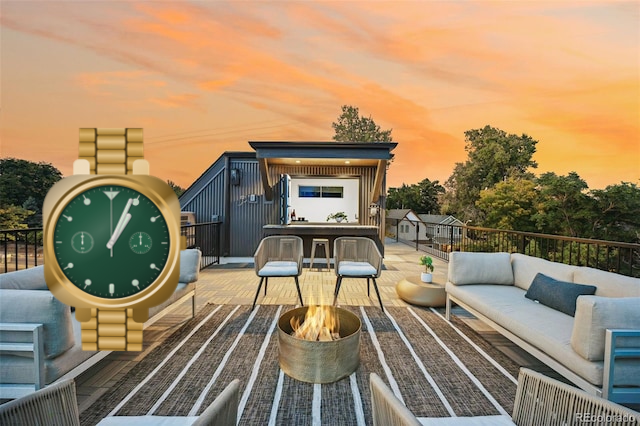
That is 1:04
